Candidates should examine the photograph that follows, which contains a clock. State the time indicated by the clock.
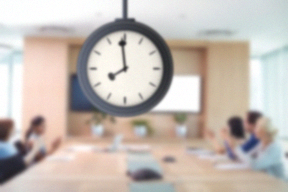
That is 7:59
